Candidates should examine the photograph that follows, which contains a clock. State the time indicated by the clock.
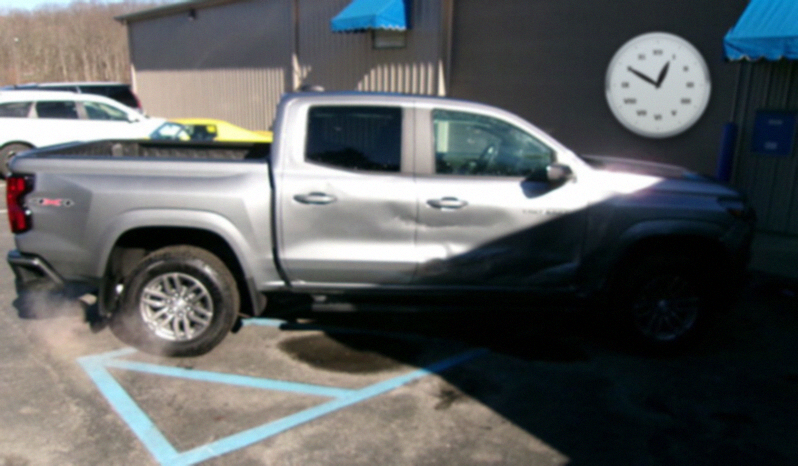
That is 12:50
